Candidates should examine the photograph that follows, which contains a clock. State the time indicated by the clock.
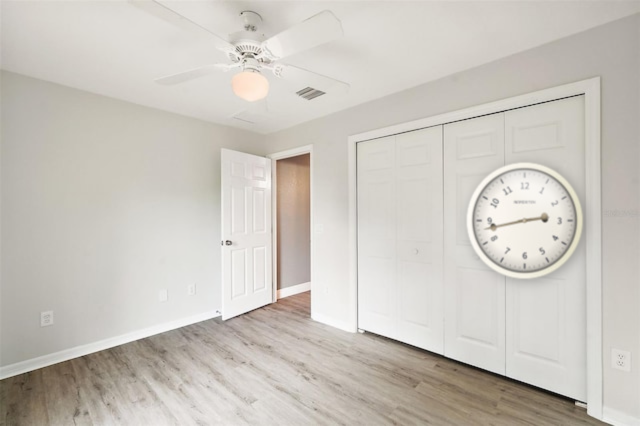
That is 2:43
